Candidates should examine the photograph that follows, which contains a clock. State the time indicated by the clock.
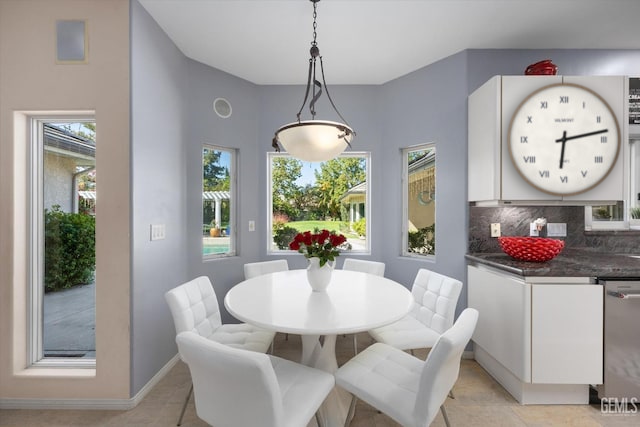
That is 6:13
